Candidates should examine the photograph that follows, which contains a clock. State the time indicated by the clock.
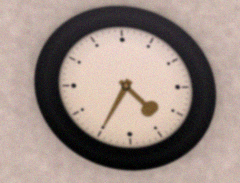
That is 4:35
